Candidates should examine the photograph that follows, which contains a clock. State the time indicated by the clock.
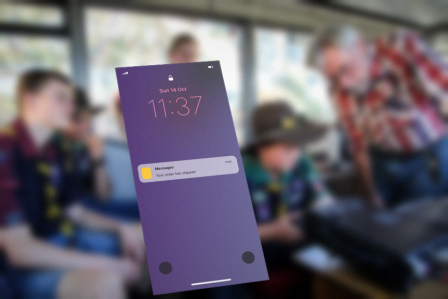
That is 11:37
